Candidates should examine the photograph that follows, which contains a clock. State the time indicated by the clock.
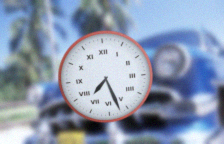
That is 7:27
